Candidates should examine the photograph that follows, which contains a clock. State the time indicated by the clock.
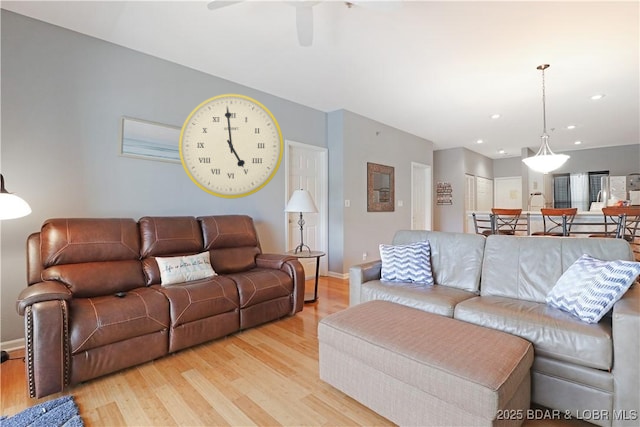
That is 4:59
